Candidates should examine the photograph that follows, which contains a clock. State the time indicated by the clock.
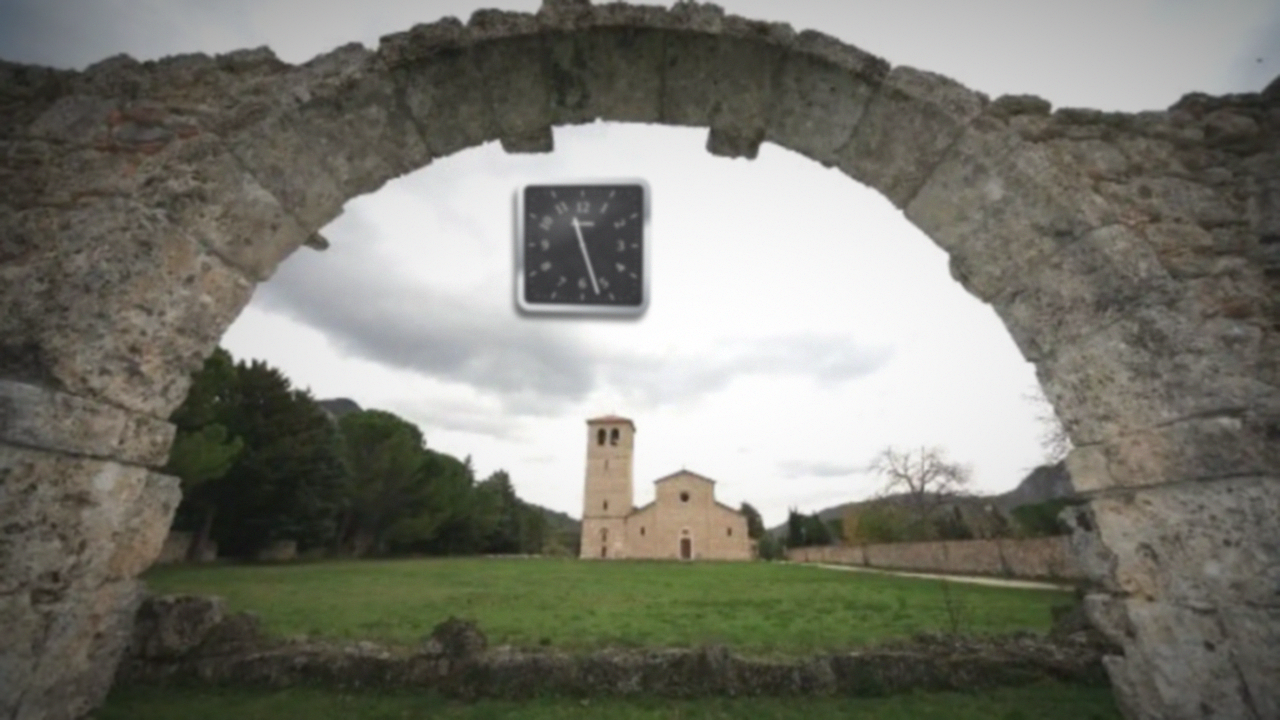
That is 11:27
